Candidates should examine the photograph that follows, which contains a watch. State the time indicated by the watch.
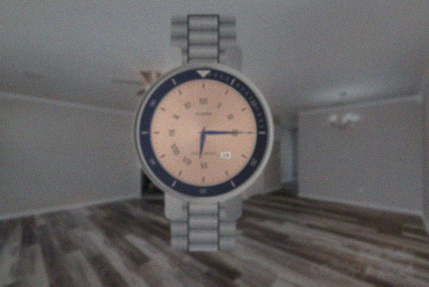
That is 6:15
